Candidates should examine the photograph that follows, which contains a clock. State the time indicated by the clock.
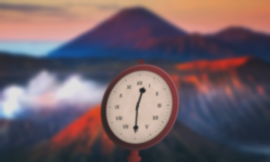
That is 12:30
